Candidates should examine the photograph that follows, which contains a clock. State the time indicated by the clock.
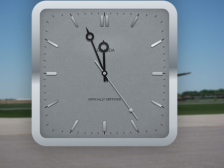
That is 11:56:24
